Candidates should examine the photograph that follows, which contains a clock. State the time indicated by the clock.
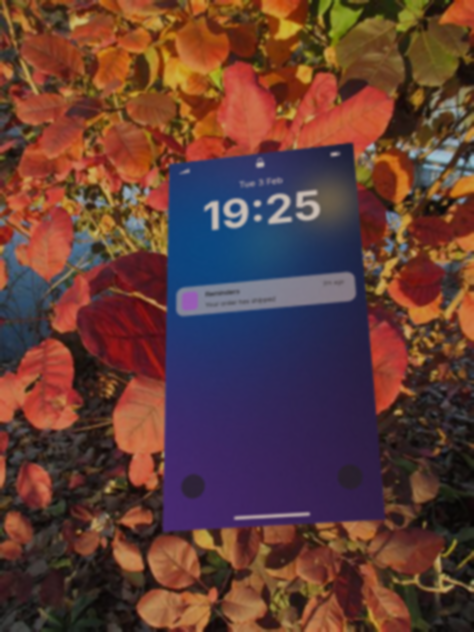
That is 19:25
